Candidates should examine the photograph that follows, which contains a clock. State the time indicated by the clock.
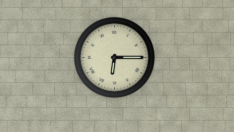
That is 6:15
